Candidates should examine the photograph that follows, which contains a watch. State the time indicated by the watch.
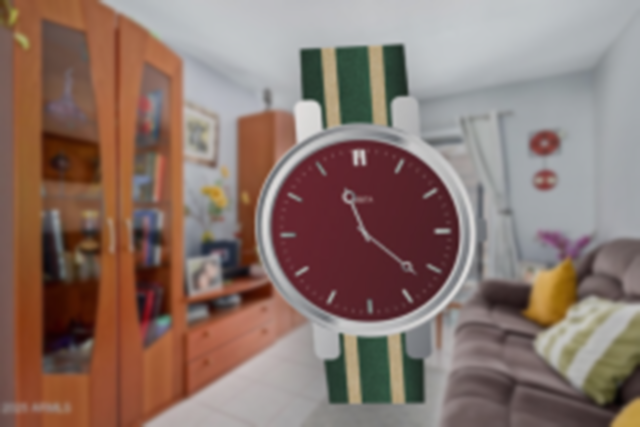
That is 11:22
